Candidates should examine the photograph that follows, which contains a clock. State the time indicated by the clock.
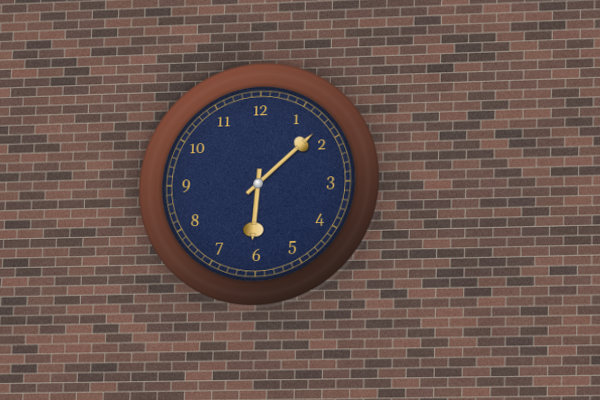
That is 6:08
